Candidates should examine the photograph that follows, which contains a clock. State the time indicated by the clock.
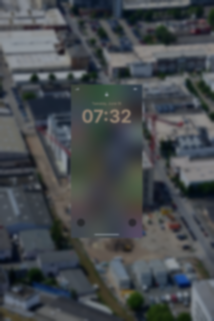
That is 7:32
